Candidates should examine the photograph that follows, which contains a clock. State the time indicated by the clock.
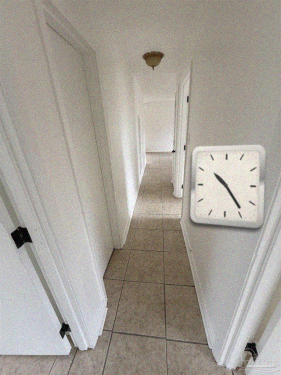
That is 10:24
